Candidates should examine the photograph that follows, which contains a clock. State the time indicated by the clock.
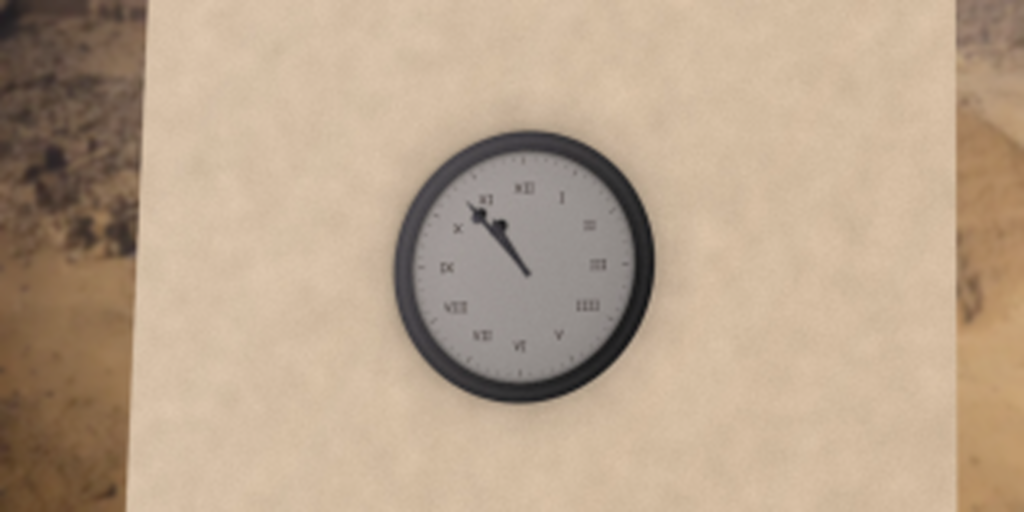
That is 10:53
